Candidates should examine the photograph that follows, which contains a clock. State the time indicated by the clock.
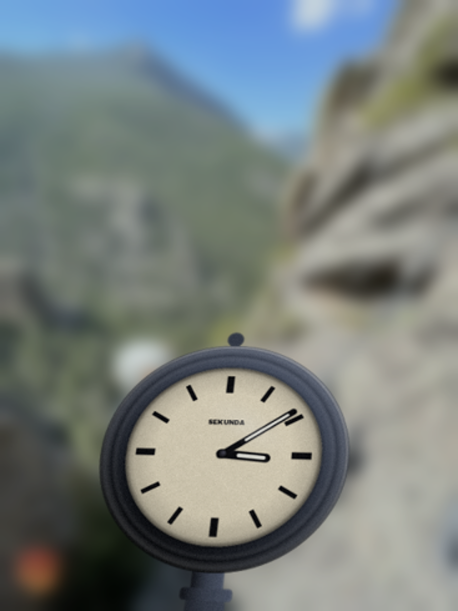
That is 3:09
